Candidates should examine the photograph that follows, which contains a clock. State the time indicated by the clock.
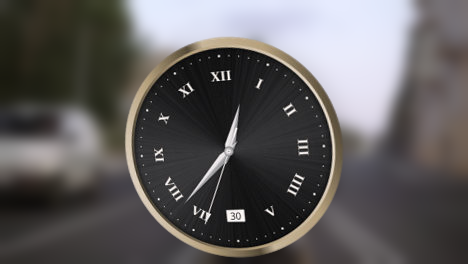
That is 12:37:34
